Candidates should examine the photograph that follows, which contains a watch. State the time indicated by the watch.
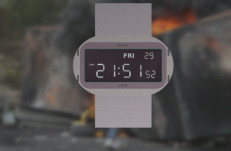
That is 21:51:52
